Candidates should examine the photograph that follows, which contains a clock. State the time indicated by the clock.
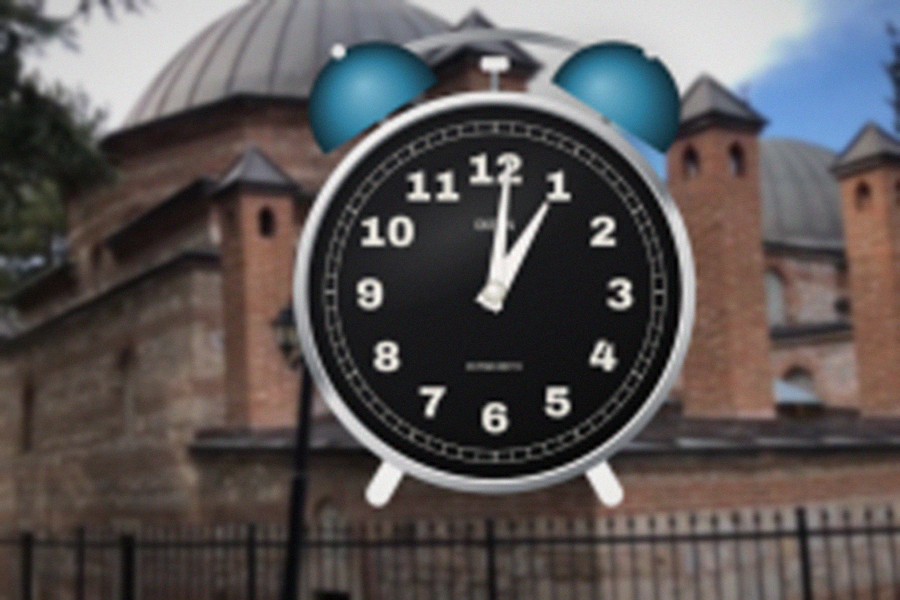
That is 1:01
